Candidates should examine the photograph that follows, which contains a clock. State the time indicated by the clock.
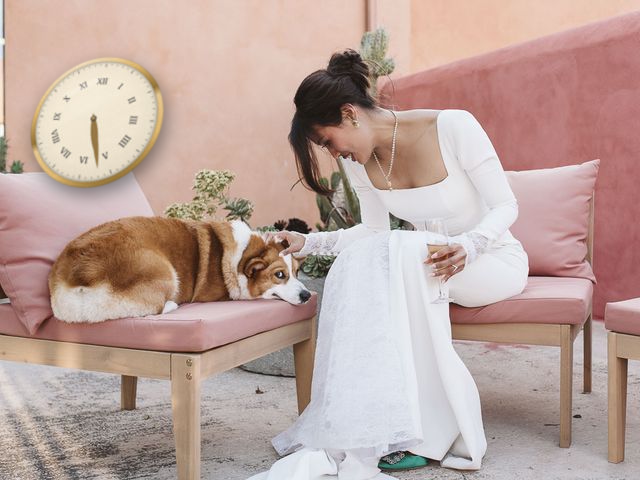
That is 5:27
